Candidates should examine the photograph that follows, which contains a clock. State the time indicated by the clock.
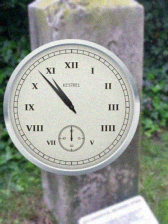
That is 10:53
